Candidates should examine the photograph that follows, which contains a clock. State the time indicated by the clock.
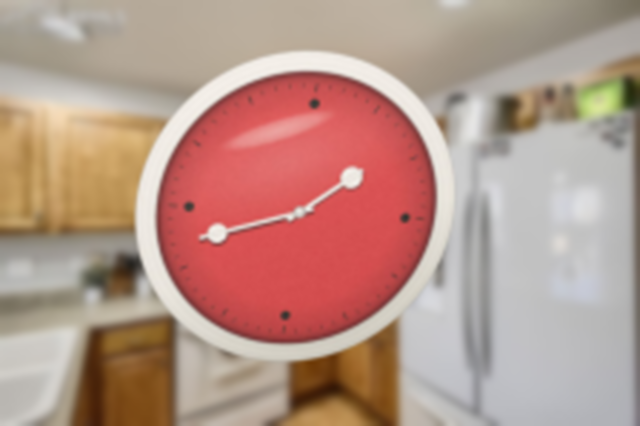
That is 1:42
